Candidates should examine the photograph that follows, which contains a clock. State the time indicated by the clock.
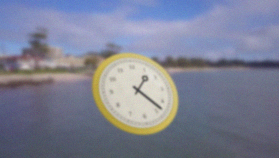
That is 1:23
